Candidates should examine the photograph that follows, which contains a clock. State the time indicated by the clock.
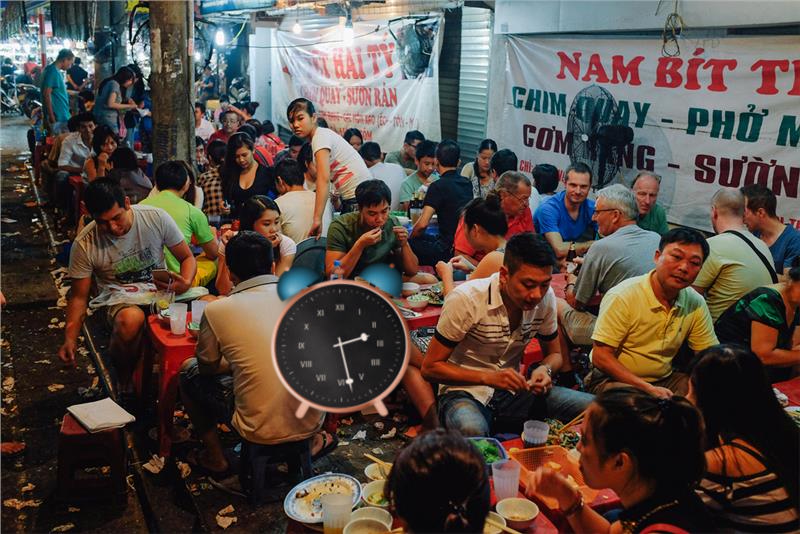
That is 2:28
